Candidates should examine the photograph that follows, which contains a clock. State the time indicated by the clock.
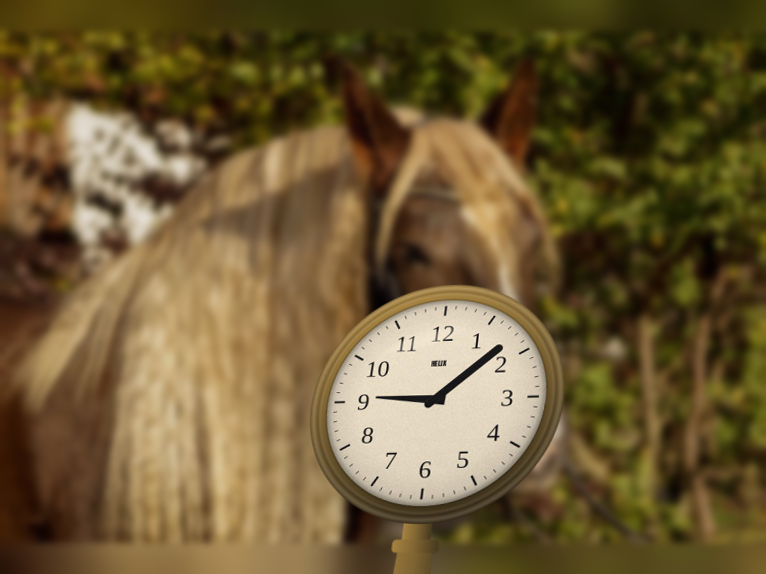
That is 9:08
